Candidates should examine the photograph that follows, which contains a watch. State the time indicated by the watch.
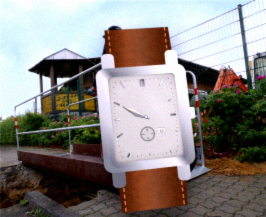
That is 9:50
